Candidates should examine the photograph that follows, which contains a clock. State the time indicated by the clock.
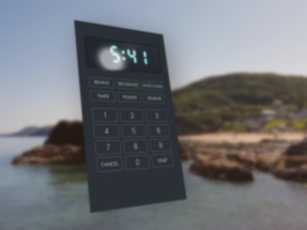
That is 5:41
